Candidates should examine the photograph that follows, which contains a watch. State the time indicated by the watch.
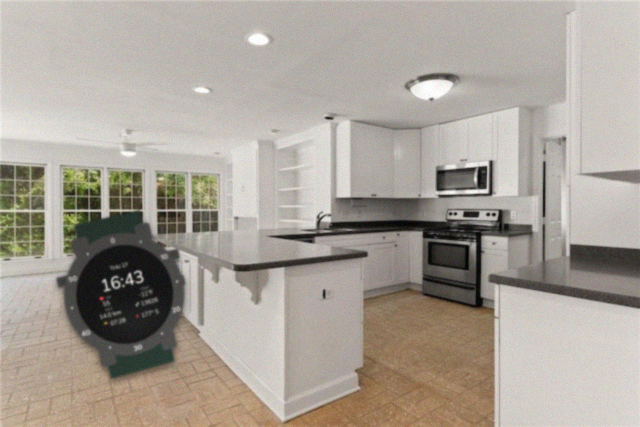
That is 16:43
